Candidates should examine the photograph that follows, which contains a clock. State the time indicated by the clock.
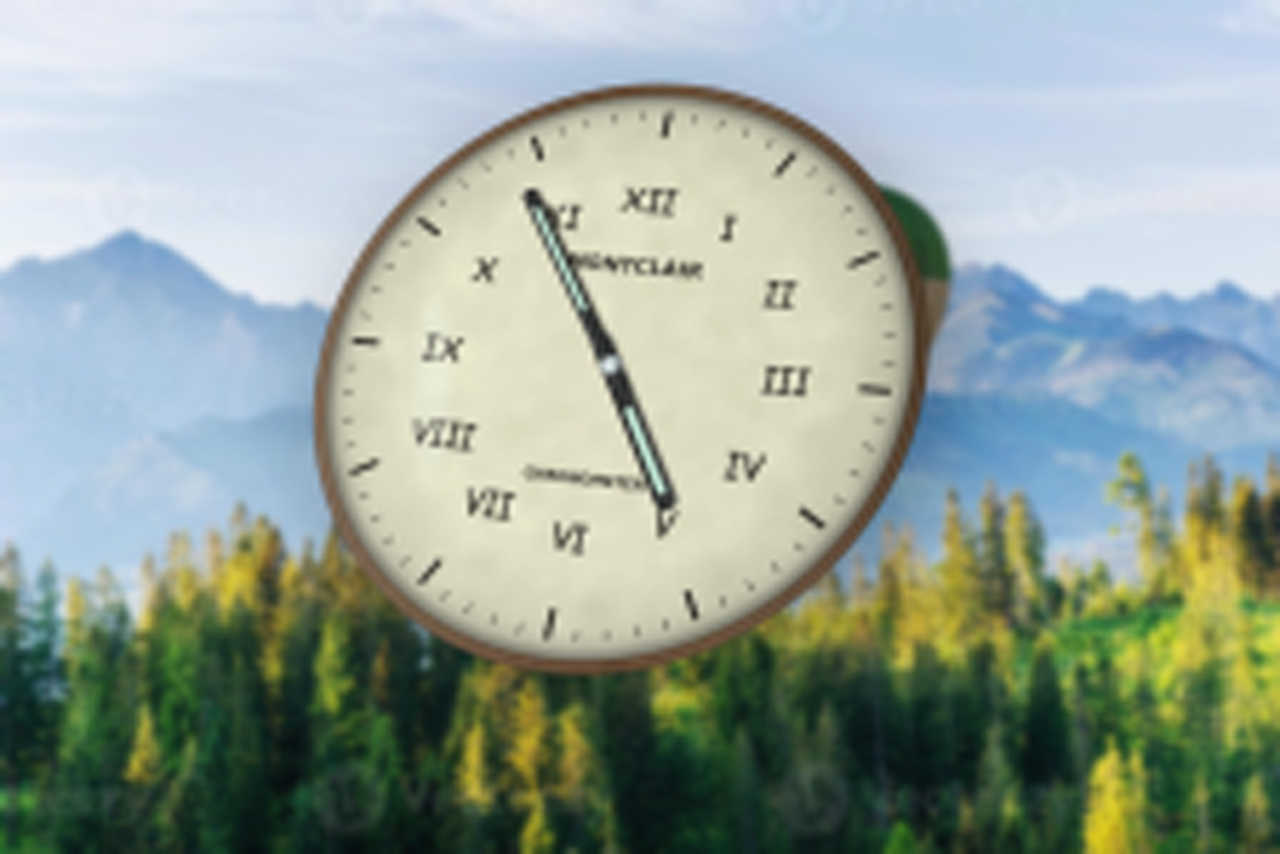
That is 4:54
